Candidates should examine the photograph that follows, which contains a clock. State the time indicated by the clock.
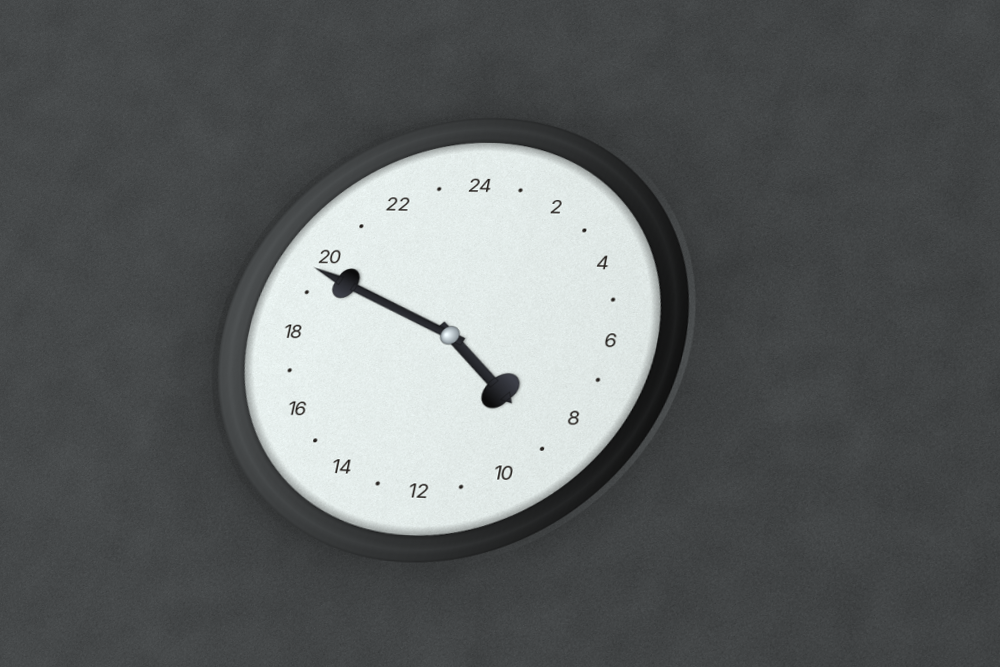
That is 8:49
